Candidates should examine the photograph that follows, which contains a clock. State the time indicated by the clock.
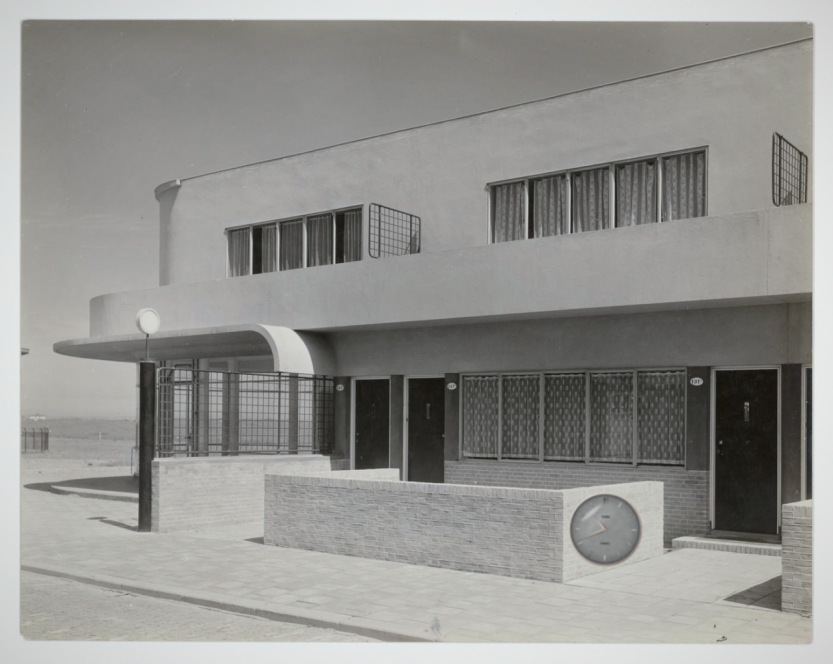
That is 10:41
